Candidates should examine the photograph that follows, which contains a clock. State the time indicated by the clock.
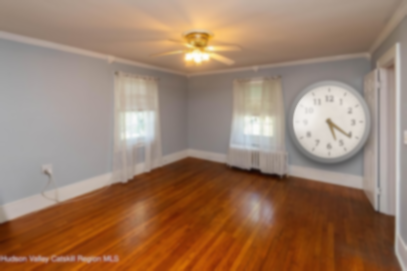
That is 5:21
